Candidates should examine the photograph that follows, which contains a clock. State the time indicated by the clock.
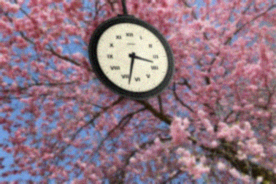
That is 3:33
